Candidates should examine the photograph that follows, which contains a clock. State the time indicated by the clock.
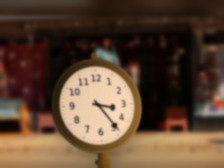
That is 3:24
